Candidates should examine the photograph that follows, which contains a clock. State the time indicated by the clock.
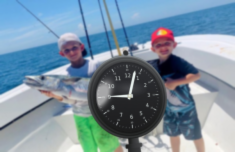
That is 9:03
